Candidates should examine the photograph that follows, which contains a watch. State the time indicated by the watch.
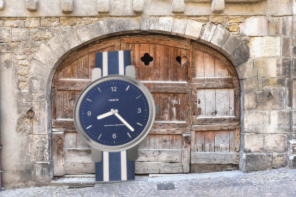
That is 8:23
